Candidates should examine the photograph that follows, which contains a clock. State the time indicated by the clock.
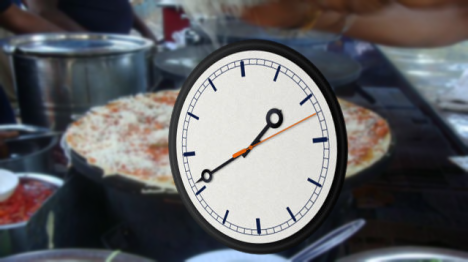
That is 1:41:12
